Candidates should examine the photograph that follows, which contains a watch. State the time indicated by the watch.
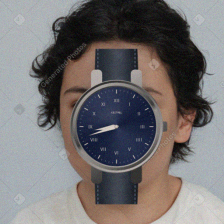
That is 8:42
